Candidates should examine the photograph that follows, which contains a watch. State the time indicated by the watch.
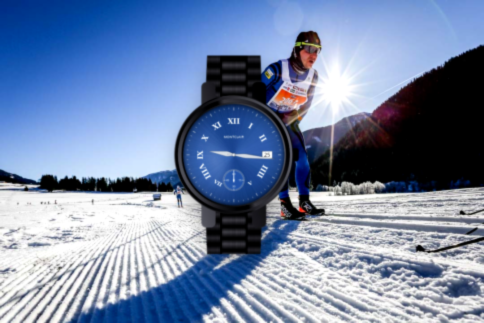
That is 9:16
